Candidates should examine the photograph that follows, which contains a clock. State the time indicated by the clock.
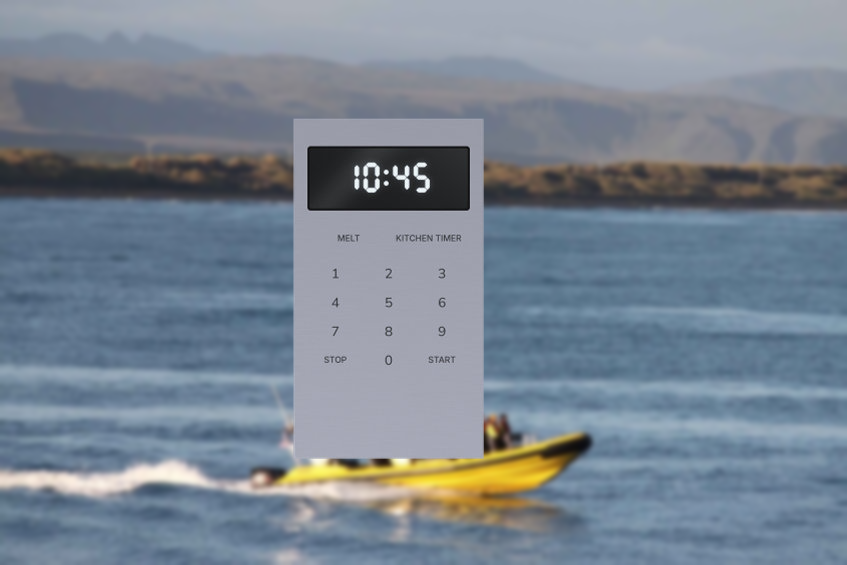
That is 10:45
